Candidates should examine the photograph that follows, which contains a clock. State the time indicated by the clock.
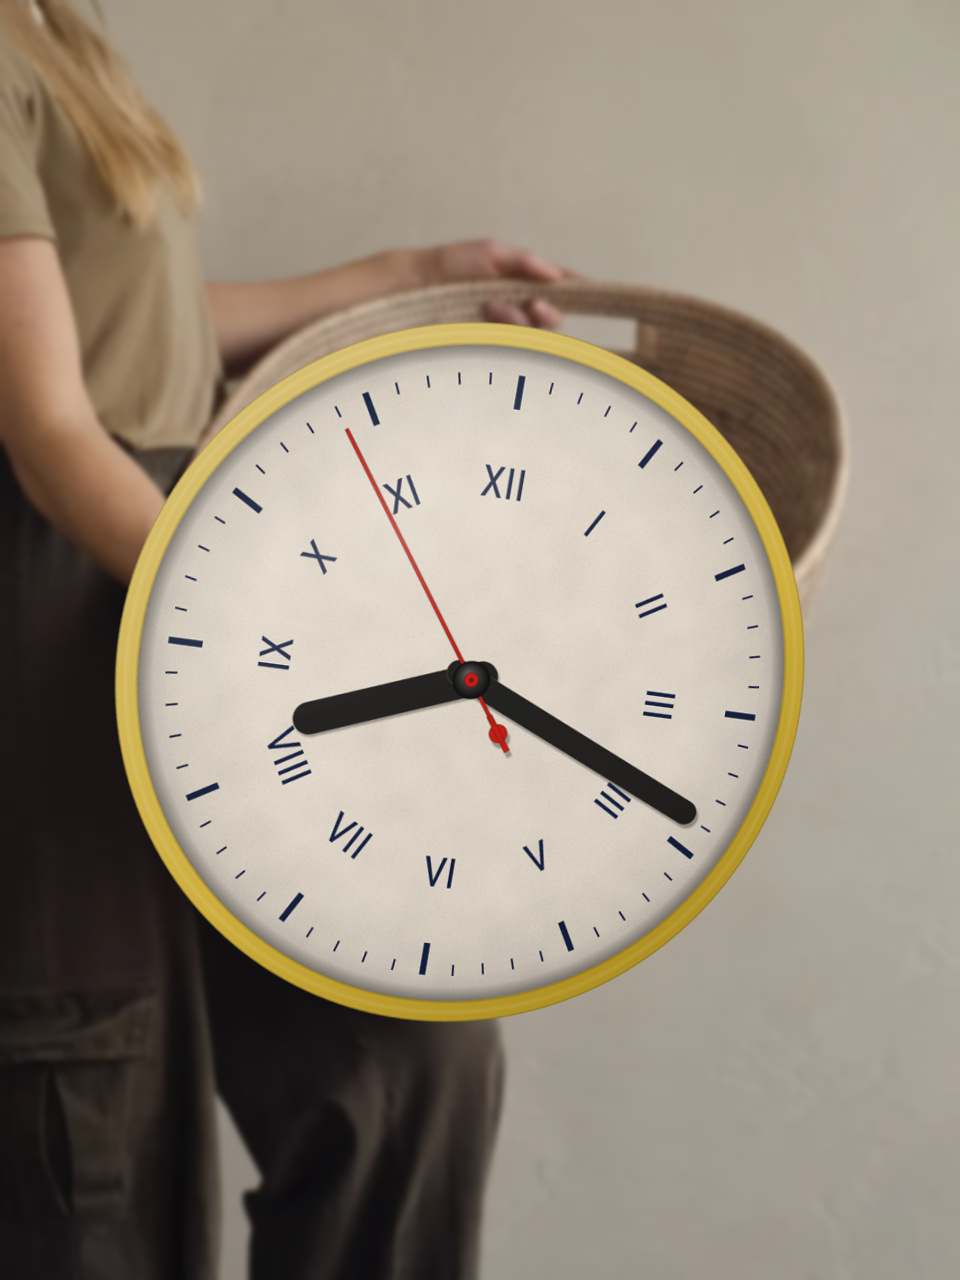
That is 8:18:54
